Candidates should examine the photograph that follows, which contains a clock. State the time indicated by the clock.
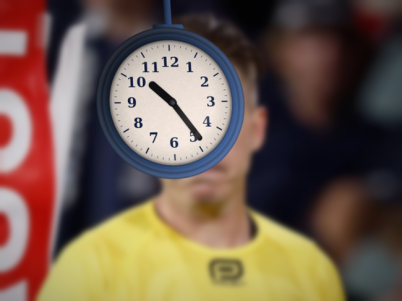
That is 10:24
